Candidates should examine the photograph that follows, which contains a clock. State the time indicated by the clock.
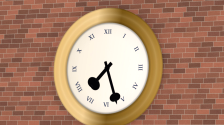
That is 7:27
